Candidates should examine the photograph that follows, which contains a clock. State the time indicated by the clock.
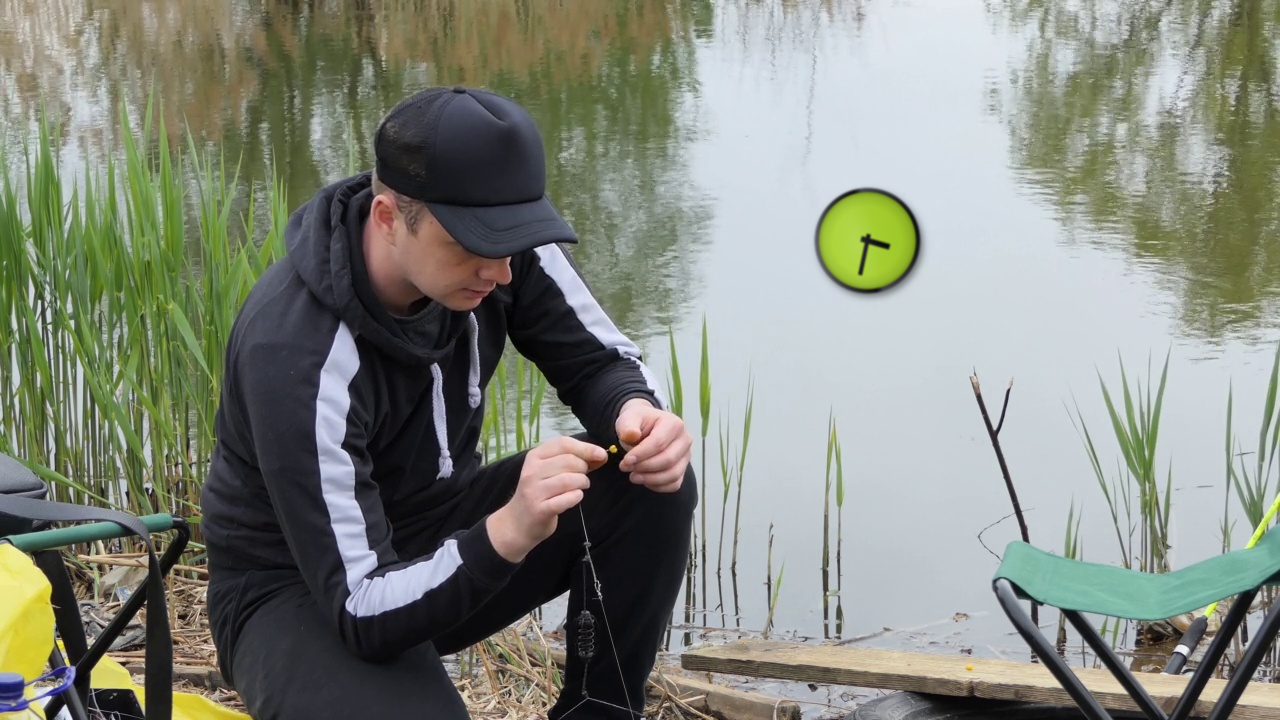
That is 3:32
